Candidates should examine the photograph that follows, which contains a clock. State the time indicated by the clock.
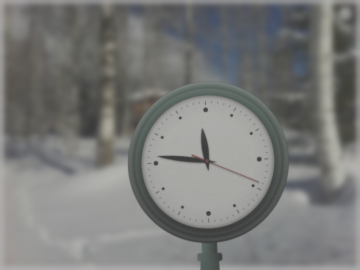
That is 11:46:19
